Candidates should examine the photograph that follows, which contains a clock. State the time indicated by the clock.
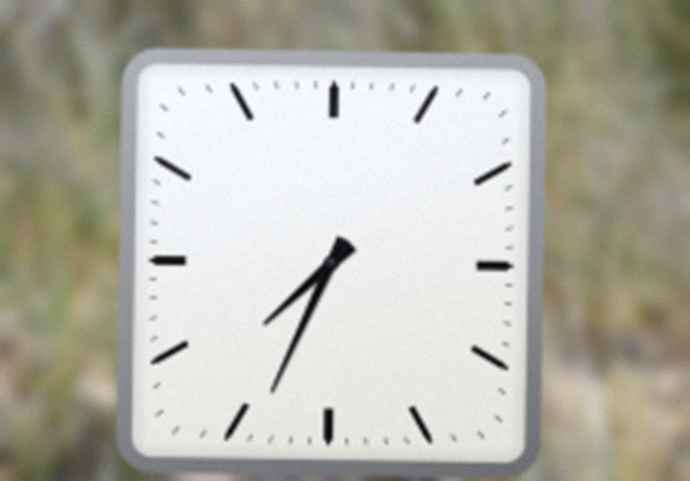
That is 7:34
